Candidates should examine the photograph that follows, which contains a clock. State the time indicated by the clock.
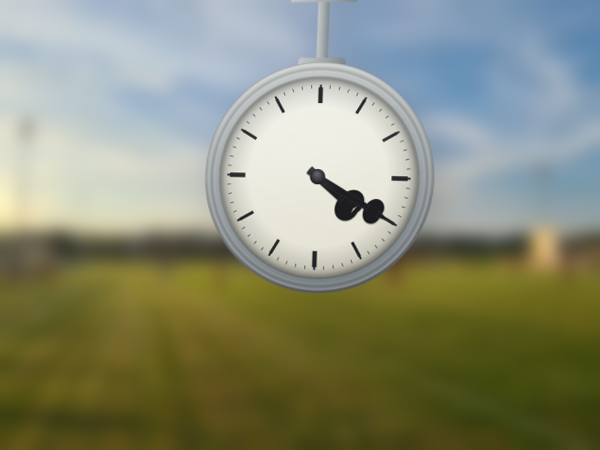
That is 4:20
